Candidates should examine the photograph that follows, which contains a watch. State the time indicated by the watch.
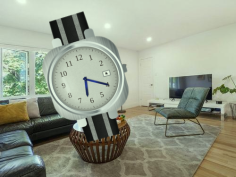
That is 6:20
